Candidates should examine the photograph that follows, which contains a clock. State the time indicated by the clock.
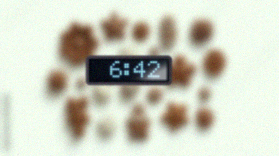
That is 6:42
